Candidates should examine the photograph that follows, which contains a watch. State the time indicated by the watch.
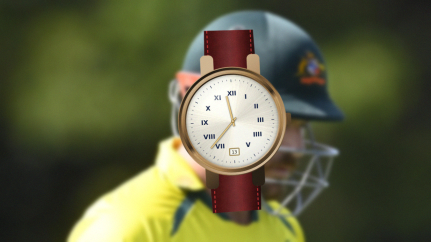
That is 11:37
